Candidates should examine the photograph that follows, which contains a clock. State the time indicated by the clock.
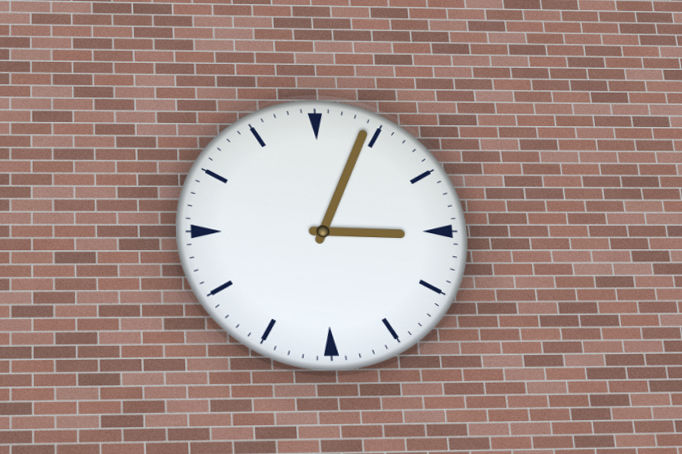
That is 3:04
